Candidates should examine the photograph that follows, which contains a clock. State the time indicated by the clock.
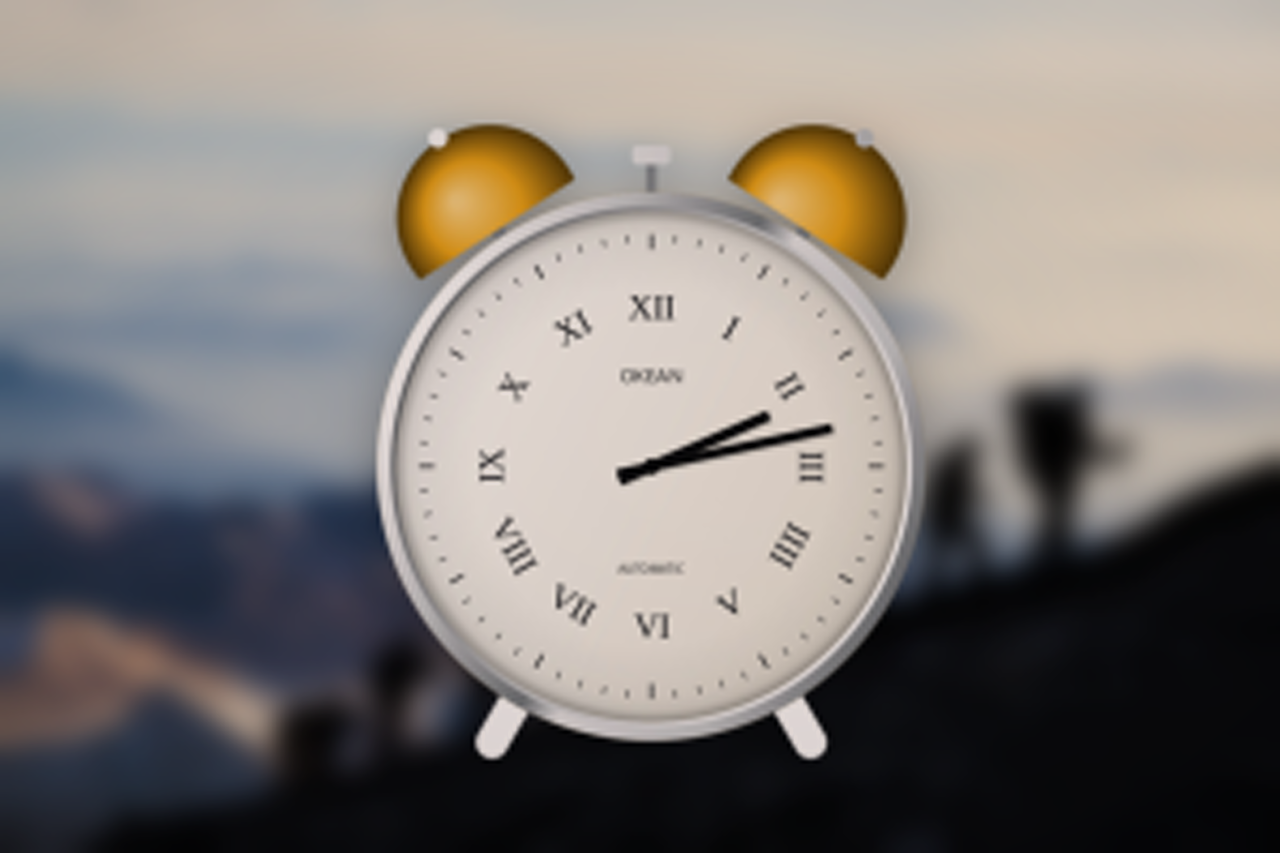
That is 2:13
